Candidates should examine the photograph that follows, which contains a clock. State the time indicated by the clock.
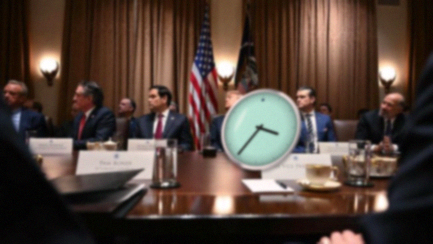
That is 3:36
